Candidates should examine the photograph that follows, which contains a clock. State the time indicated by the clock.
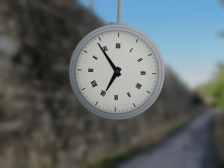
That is 6:54
